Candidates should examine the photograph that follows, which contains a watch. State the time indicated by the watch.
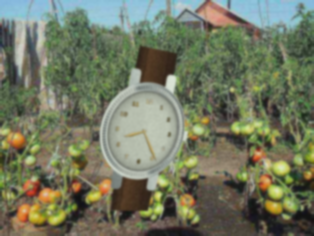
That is 8:24
